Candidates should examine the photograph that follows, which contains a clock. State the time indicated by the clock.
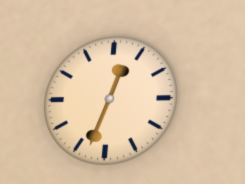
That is 12:33
